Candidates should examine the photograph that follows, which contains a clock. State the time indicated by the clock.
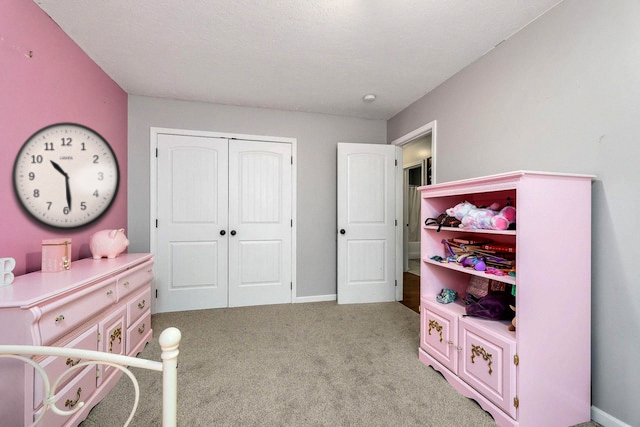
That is 10:29
